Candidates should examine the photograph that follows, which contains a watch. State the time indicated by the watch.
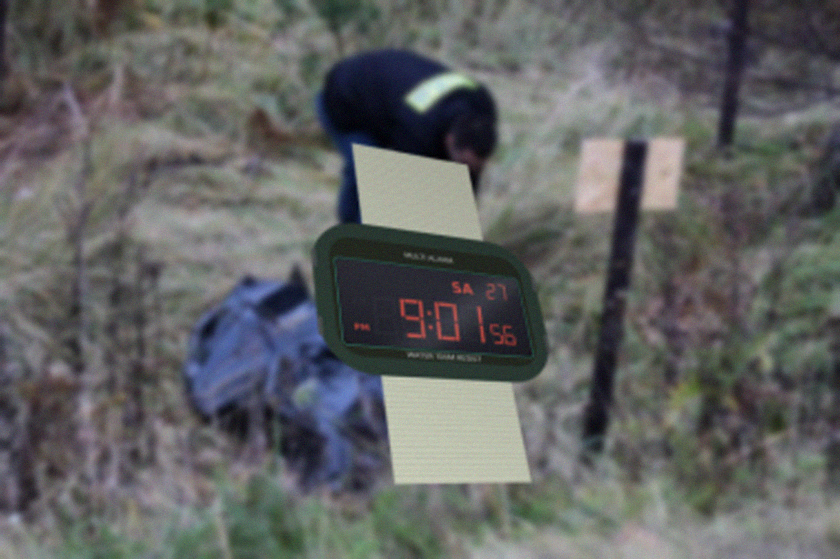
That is 9:01:56
